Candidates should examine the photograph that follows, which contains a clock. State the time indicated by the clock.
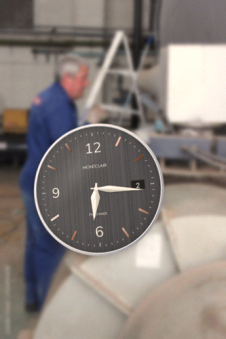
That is 6:16
